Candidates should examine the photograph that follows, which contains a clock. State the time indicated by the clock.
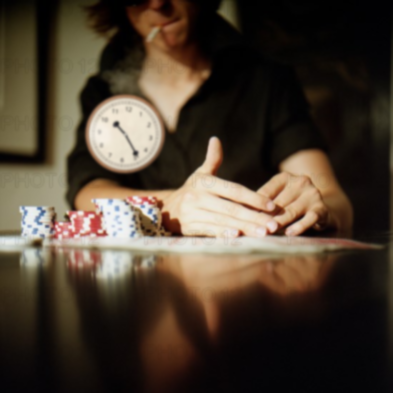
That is 10:24
